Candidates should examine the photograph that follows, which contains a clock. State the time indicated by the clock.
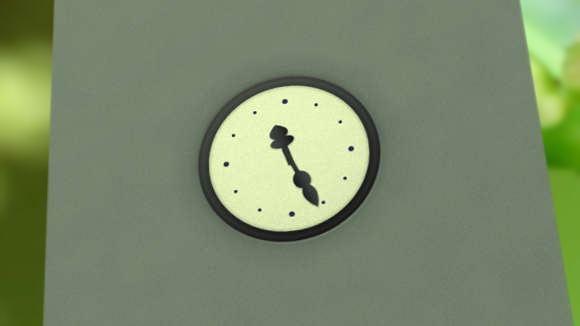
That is 11:26
